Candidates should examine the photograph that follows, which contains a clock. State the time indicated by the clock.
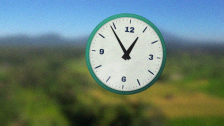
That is 12:54
